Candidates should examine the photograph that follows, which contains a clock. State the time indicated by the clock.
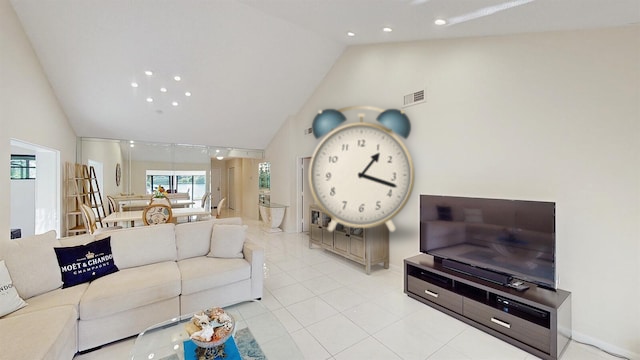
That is 1:18
